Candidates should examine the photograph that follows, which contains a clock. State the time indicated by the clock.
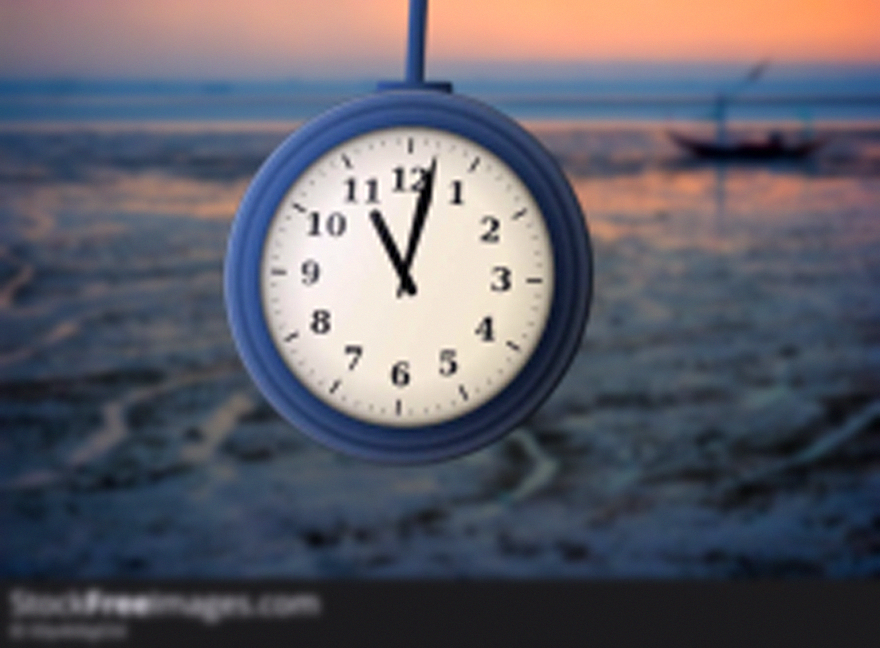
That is 11:02
